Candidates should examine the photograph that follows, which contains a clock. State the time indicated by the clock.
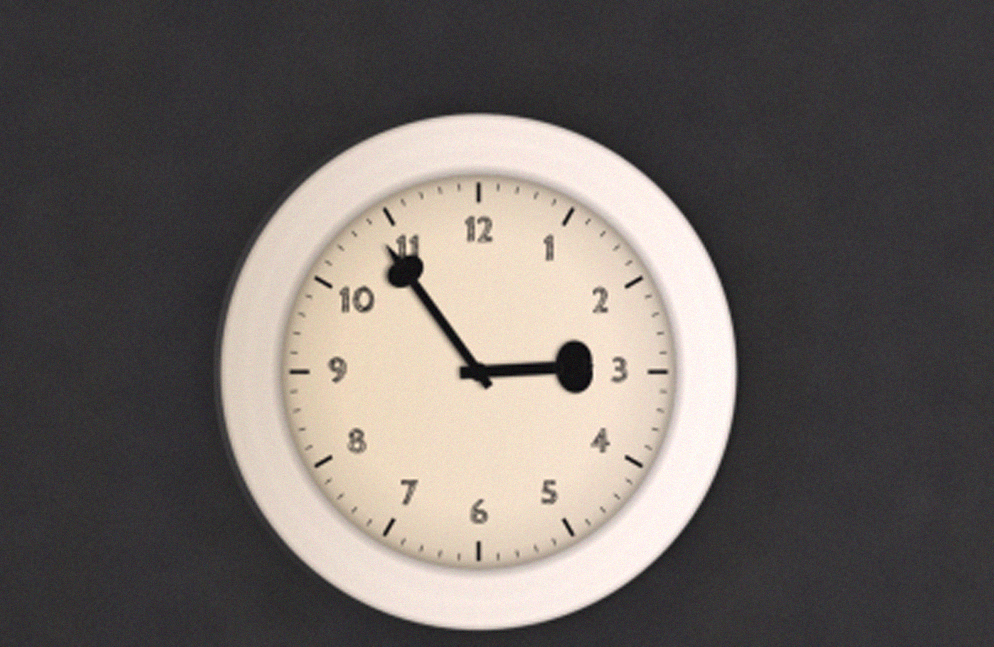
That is 2:54
